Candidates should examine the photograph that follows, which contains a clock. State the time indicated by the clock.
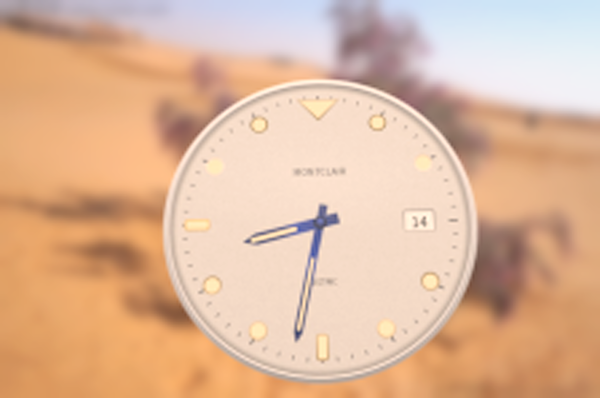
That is 8:32
